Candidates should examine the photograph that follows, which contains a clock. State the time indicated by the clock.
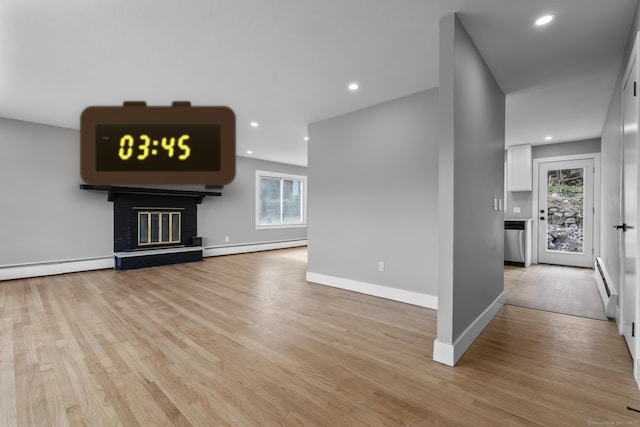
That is 3:45
